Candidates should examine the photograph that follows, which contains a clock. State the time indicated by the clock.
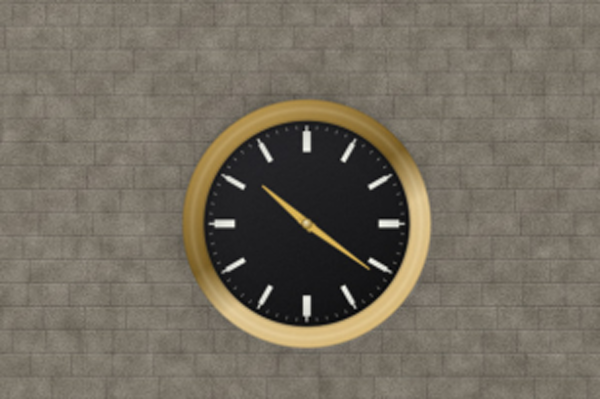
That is 10:21
